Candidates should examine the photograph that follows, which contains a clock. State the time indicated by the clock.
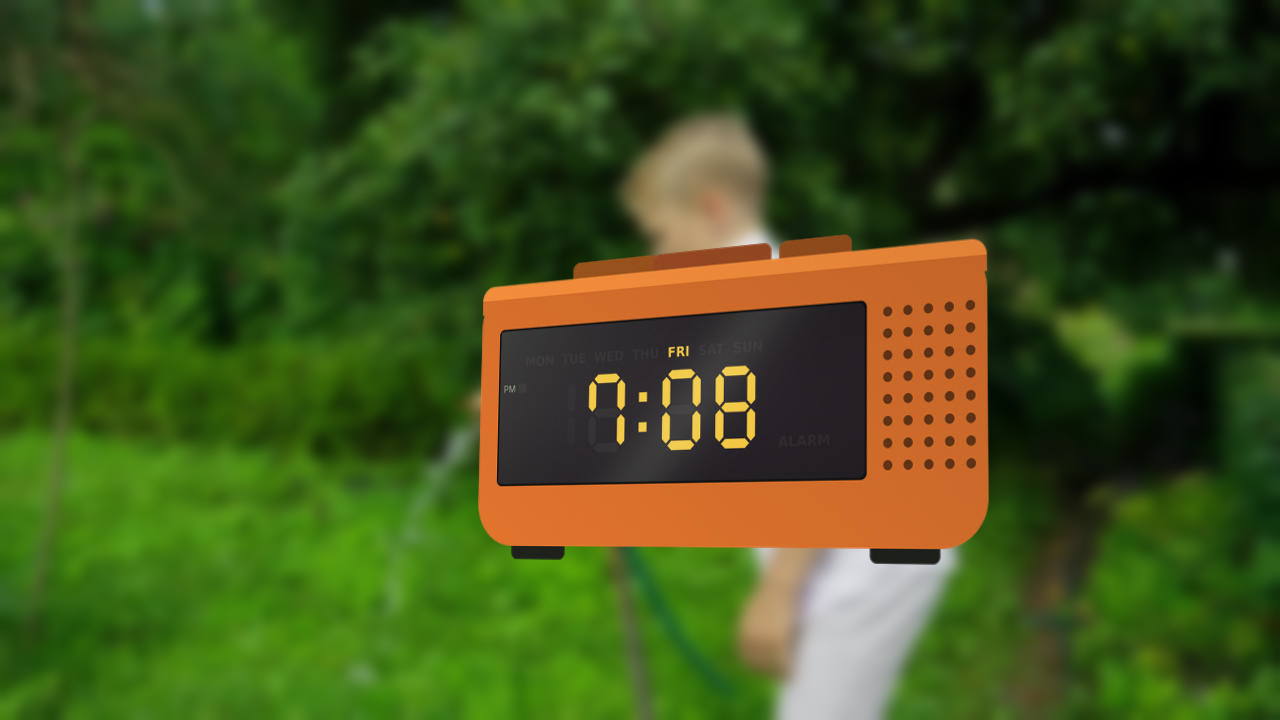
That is 7:08
